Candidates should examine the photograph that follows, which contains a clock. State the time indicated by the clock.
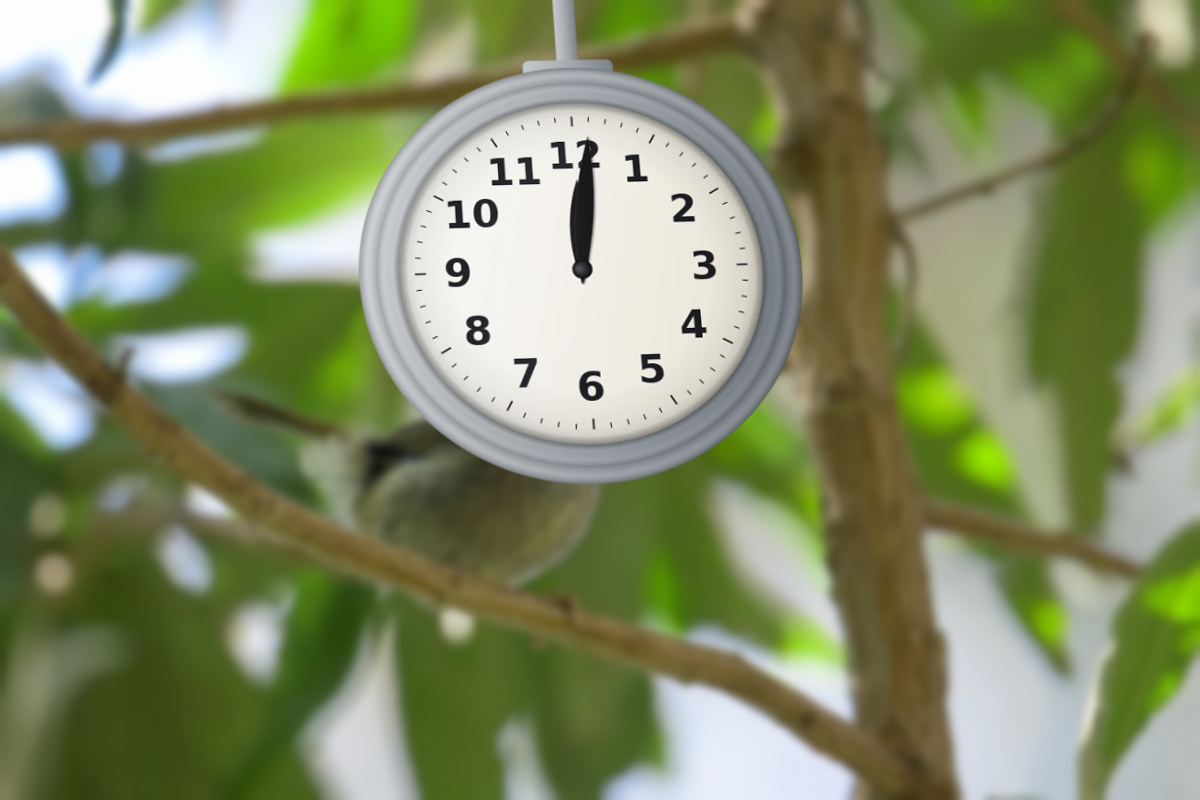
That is 12:01
